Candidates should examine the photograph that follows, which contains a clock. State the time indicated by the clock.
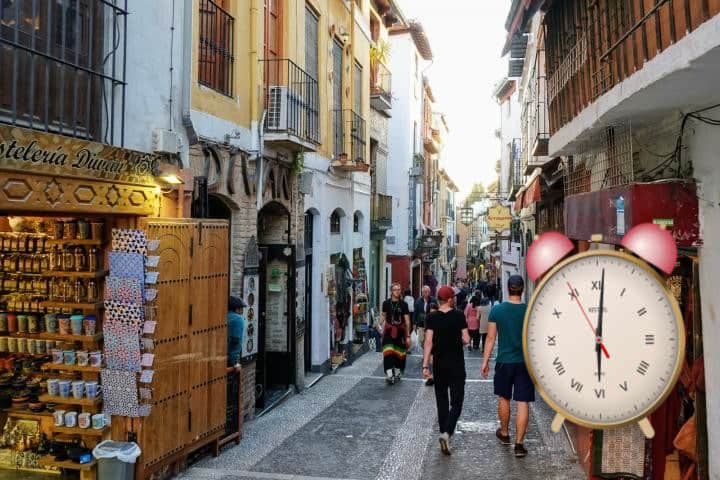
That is 6:00:55
